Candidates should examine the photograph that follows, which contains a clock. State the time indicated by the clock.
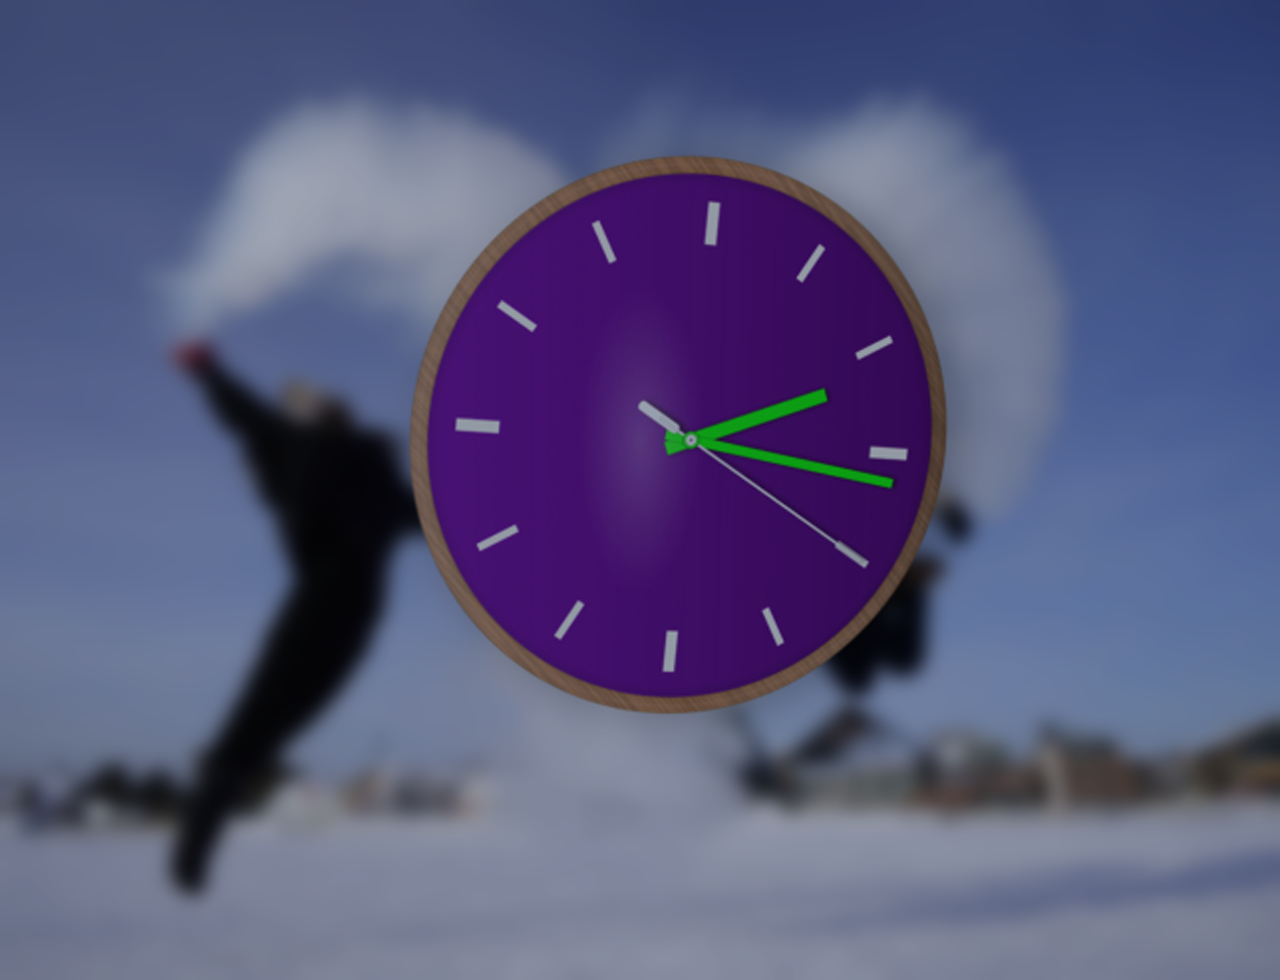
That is 2:16:20
